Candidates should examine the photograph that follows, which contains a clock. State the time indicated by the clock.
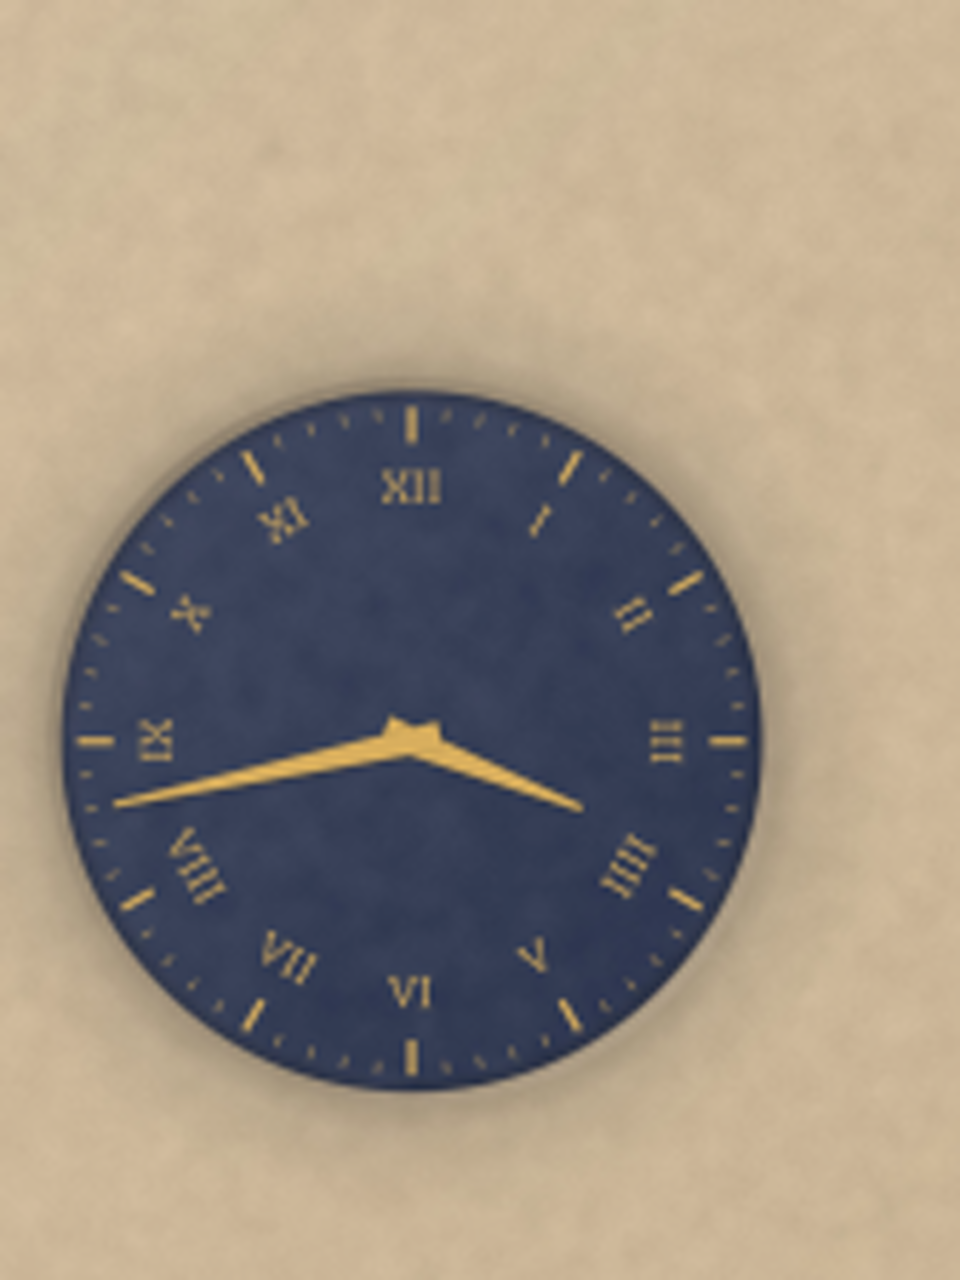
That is 3:43
